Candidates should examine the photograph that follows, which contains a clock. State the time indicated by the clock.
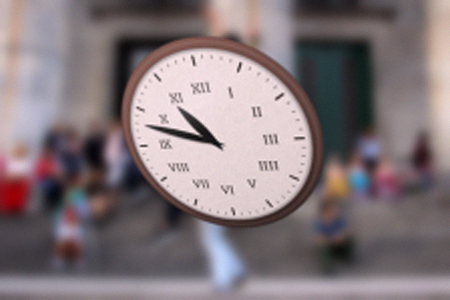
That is 10:48
